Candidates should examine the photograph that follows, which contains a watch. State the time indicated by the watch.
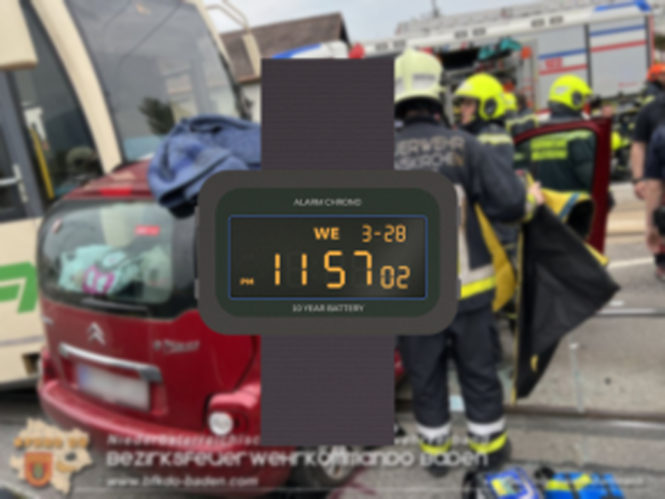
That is 11:57:02
